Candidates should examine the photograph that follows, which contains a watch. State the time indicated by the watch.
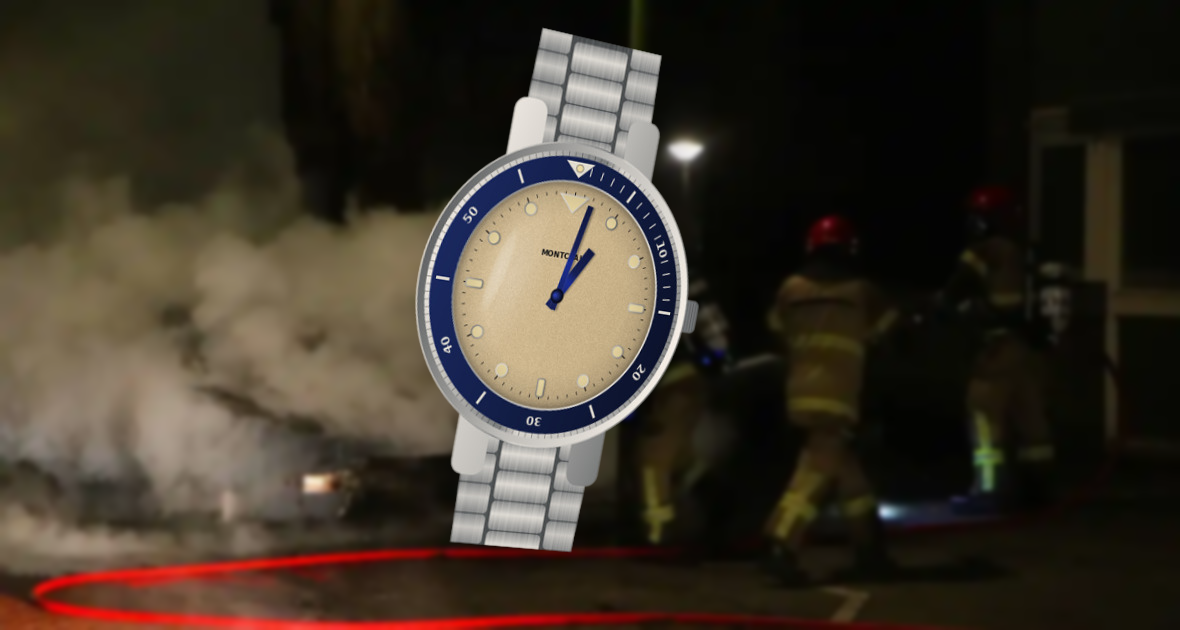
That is 1:02
